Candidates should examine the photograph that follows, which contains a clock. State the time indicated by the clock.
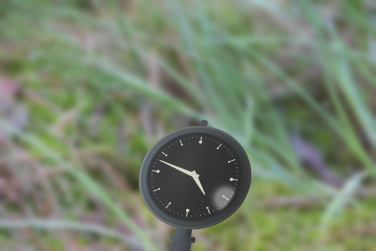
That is 4:48
